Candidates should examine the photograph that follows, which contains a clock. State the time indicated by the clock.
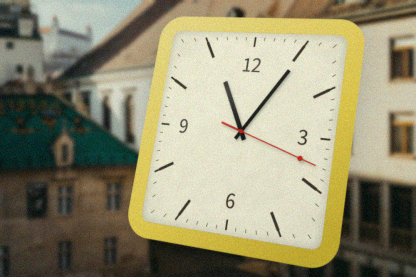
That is 11:05:18
